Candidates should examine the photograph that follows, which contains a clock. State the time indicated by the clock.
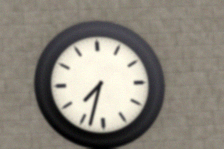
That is 7:33
